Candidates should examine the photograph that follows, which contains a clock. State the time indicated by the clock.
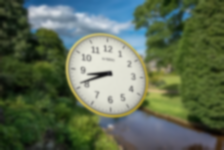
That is 8:41
